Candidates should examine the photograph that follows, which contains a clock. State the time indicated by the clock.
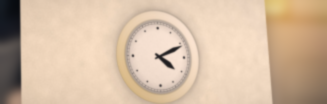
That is 4:11
